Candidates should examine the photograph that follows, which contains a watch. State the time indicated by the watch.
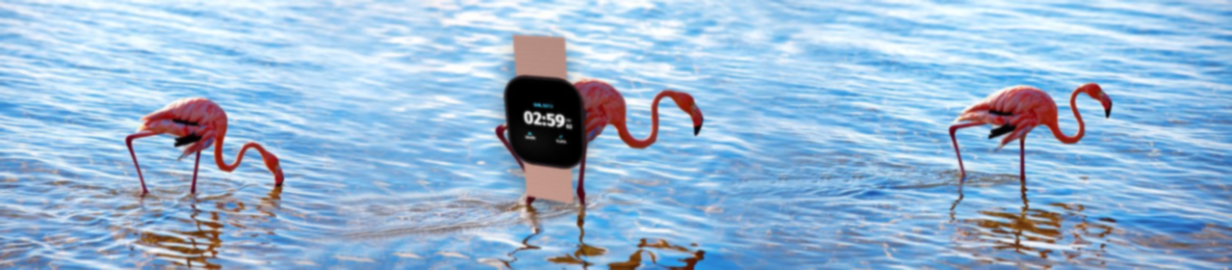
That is 2:59
